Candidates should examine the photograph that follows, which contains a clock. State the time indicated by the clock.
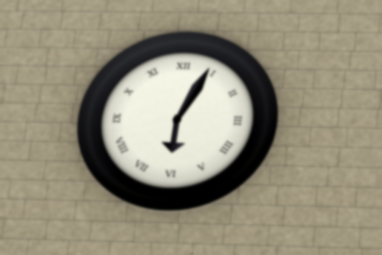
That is 6:04
